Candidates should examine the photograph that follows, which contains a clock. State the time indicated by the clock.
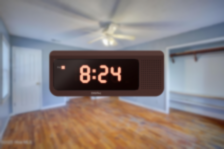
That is 8:24
